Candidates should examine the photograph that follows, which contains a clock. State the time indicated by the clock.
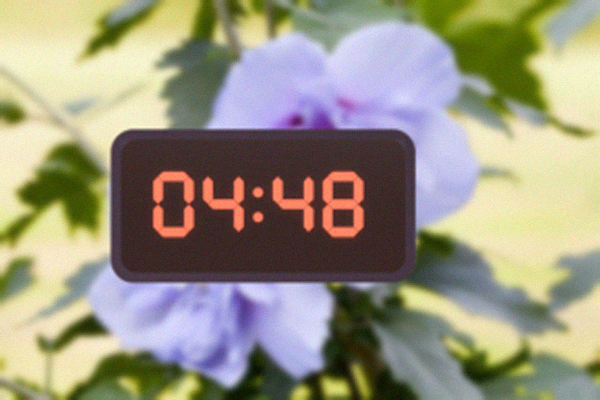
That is 4:48
